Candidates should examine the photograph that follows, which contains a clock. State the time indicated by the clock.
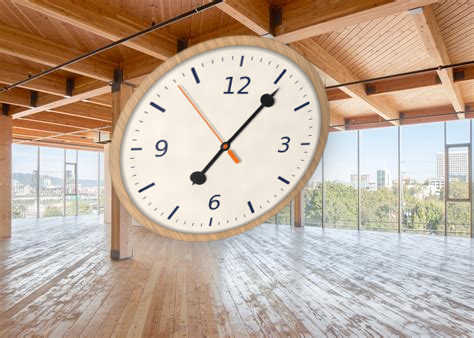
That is 7:05:53
